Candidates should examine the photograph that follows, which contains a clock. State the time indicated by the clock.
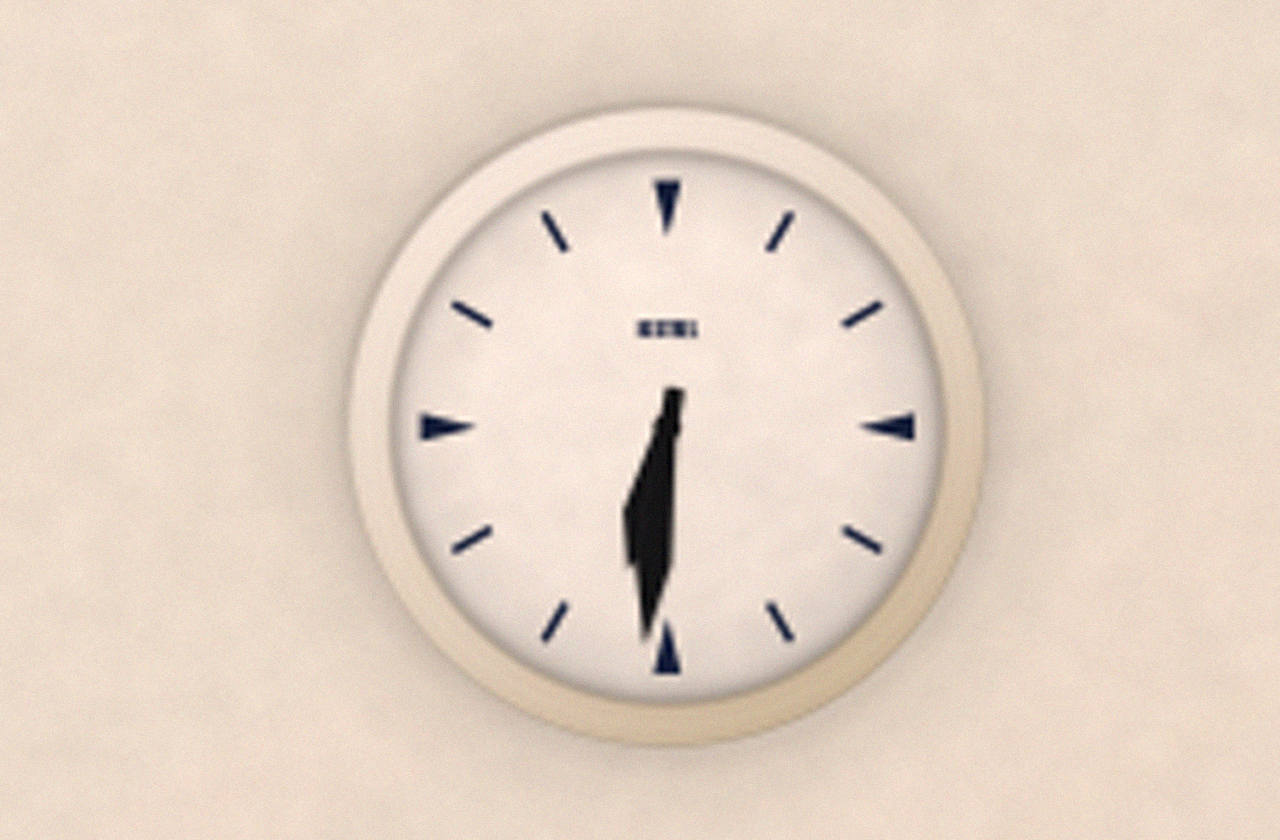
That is 6:31
